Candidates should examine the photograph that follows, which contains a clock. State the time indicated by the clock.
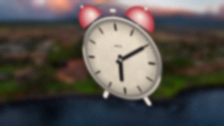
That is 6:10
